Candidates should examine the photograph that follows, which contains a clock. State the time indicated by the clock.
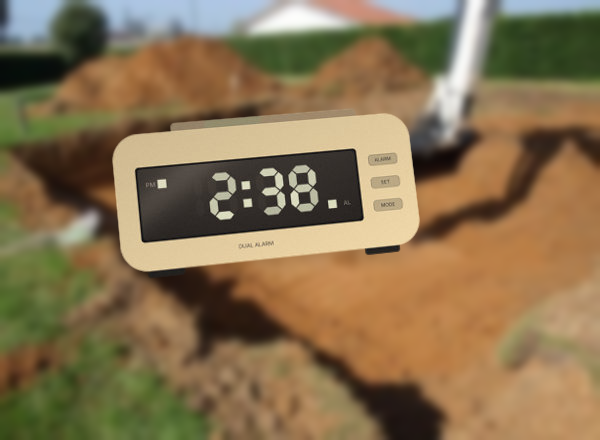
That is 2:38
